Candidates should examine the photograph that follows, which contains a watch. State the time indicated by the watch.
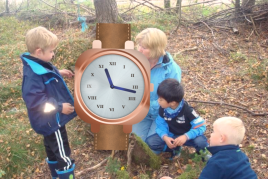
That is 11:17
